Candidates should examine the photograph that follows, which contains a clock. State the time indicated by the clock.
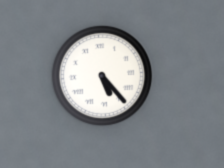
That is 5:24
